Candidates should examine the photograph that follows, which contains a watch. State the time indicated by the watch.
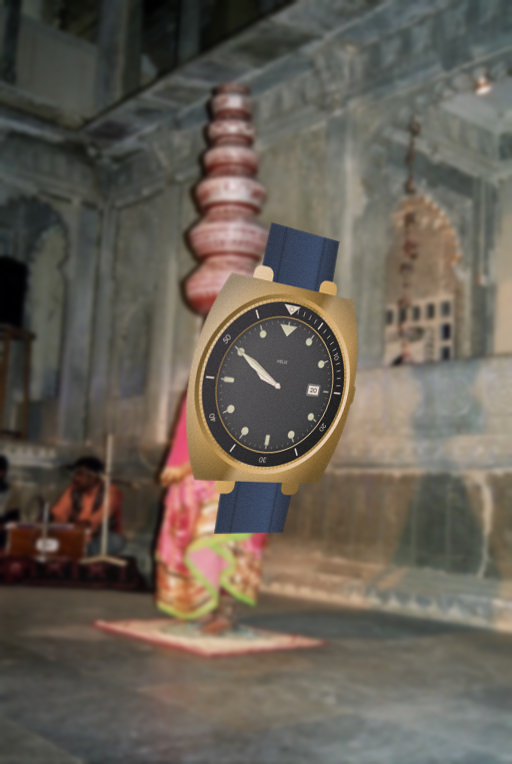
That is 9:50
